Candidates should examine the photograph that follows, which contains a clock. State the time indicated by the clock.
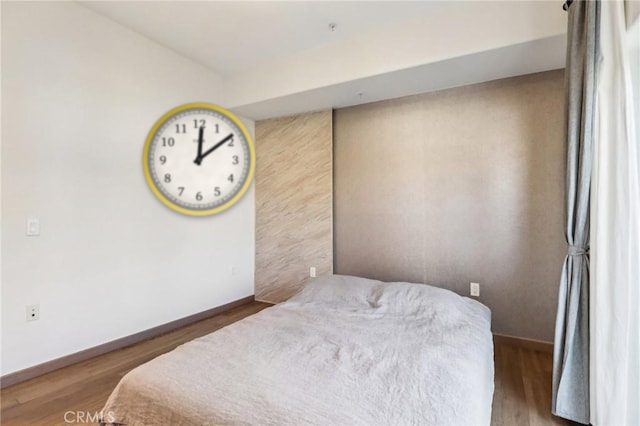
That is 12:09
